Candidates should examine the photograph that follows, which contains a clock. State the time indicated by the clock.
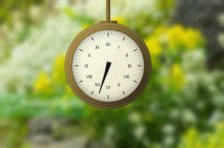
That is 6:33
